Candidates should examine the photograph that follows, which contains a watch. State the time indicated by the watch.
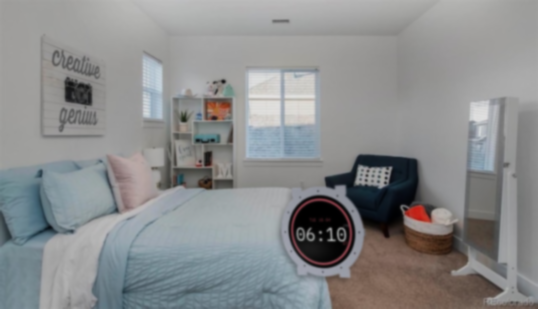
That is 6:10
